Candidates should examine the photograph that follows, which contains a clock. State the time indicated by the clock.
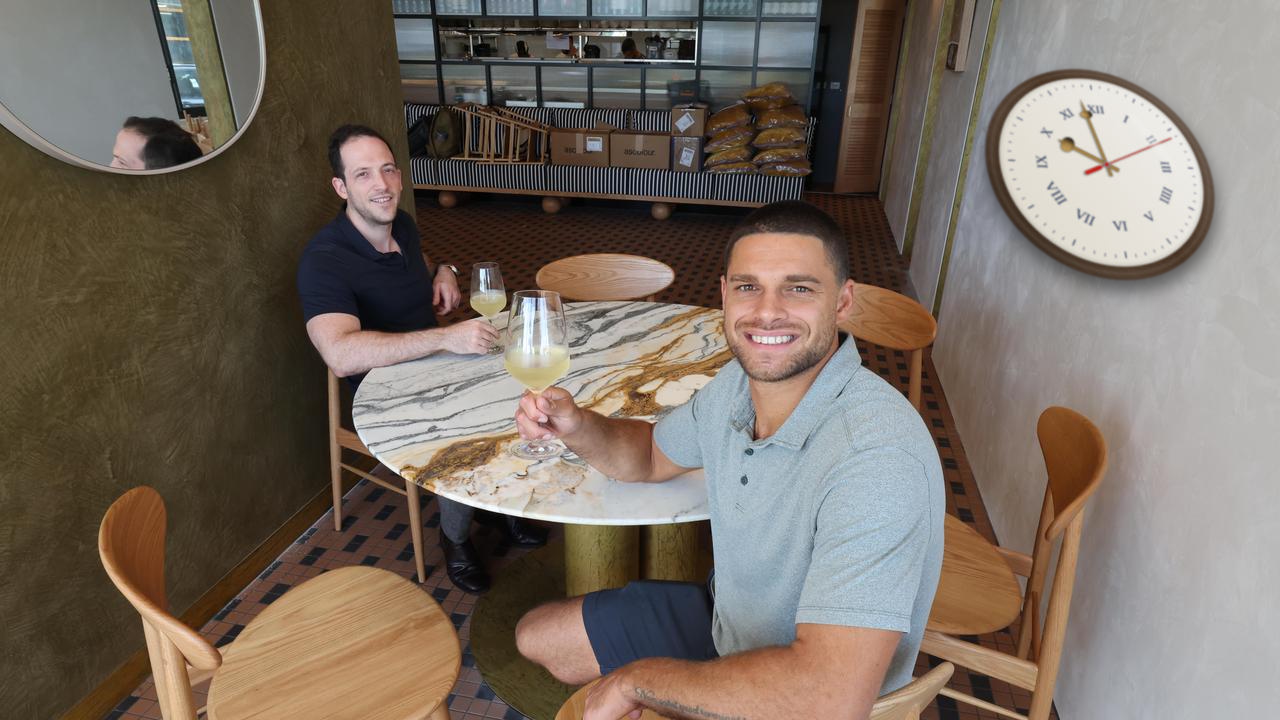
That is 9:58:11
